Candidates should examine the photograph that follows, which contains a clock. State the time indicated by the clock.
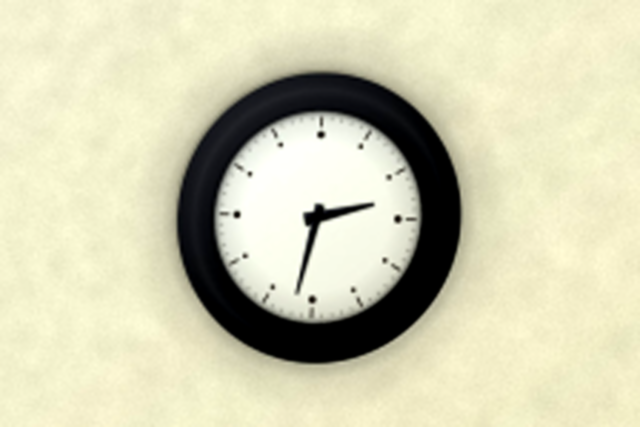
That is 2:32
